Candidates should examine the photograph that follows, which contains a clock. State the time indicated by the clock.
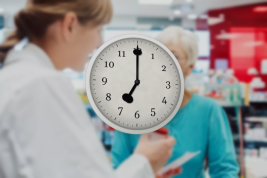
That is 7:00
